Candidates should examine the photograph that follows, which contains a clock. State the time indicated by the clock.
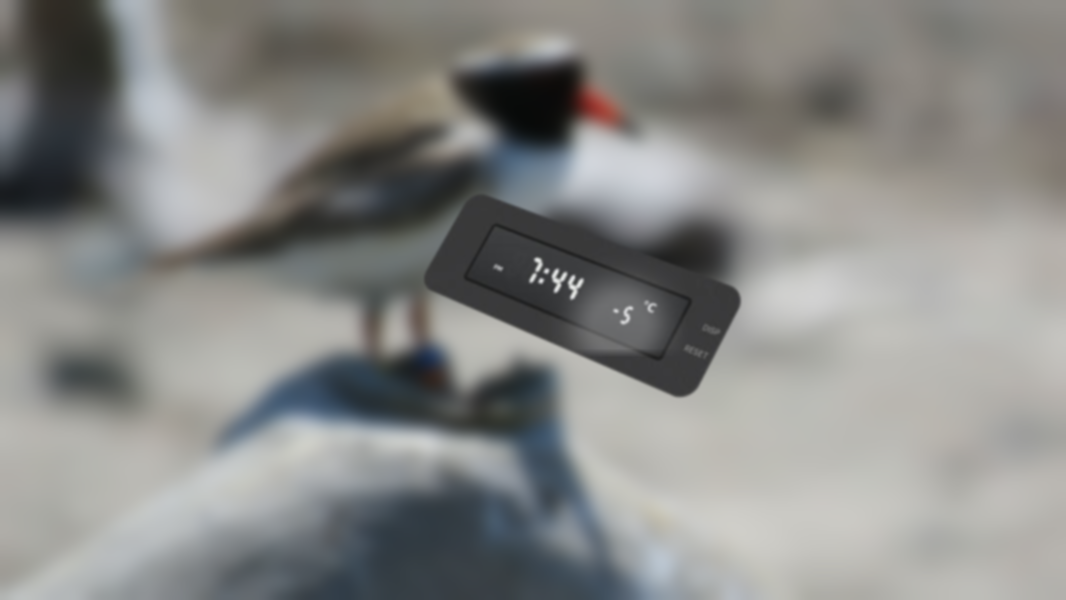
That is 7:44
